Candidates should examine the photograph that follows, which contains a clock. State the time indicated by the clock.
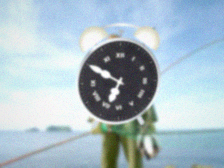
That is 6:50
